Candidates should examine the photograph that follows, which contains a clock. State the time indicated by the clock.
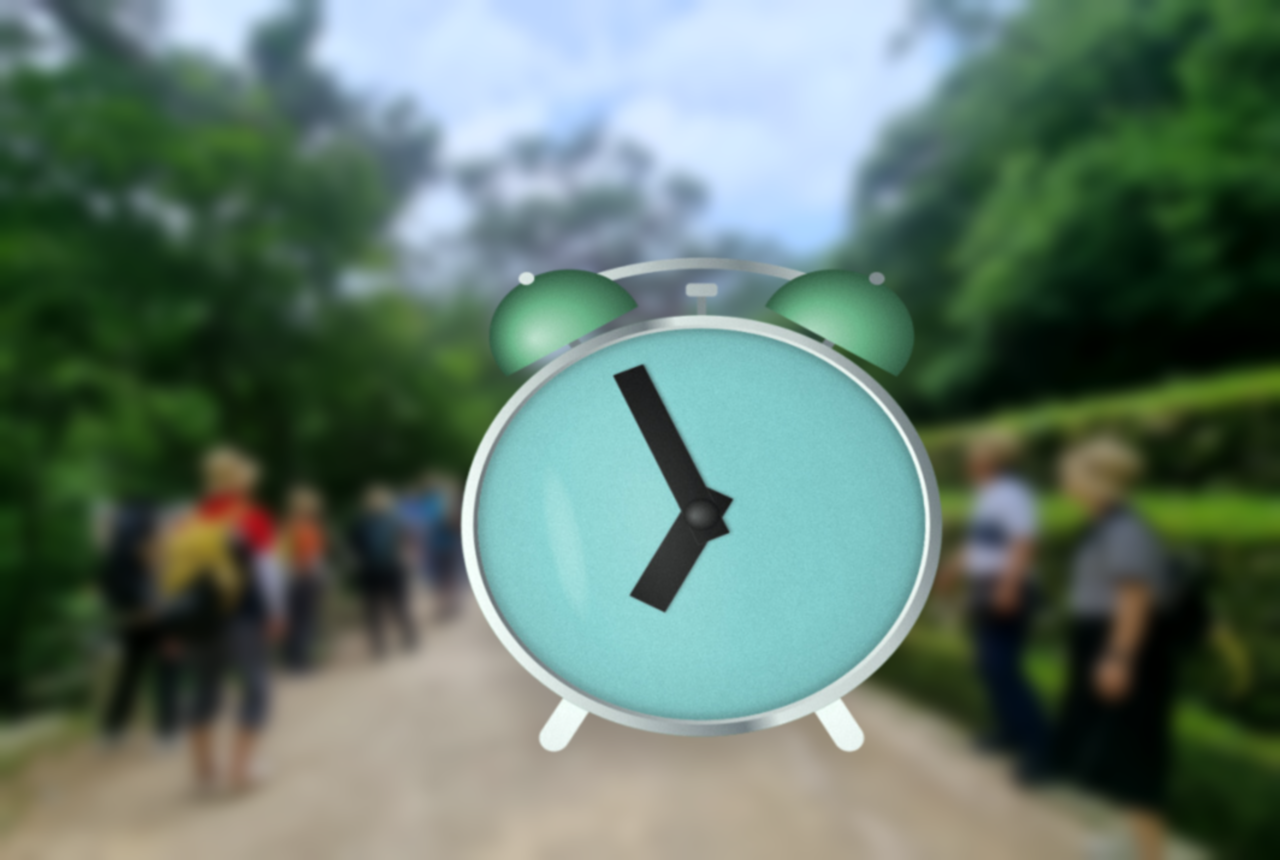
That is 6:56
